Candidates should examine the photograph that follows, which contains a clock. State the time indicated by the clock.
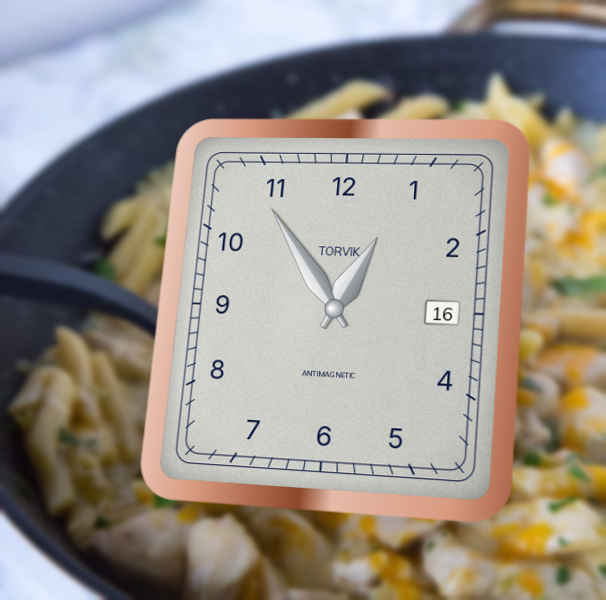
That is 12:54
